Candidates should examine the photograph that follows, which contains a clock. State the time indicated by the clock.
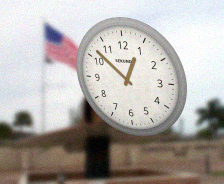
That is 12:52
